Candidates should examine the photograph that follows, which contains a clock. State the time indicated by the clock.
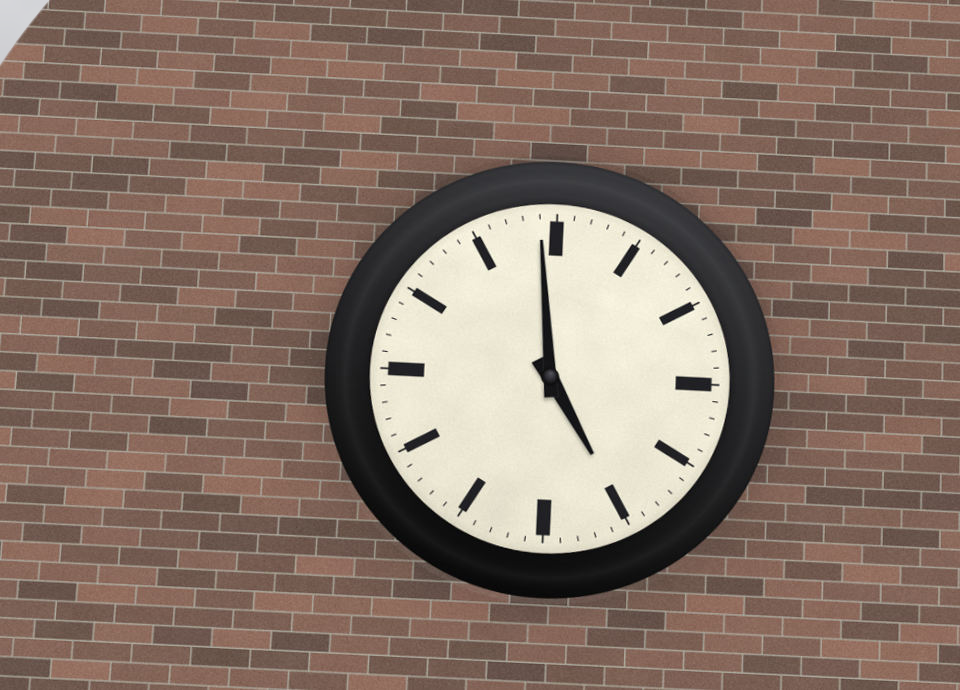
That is 4:59
